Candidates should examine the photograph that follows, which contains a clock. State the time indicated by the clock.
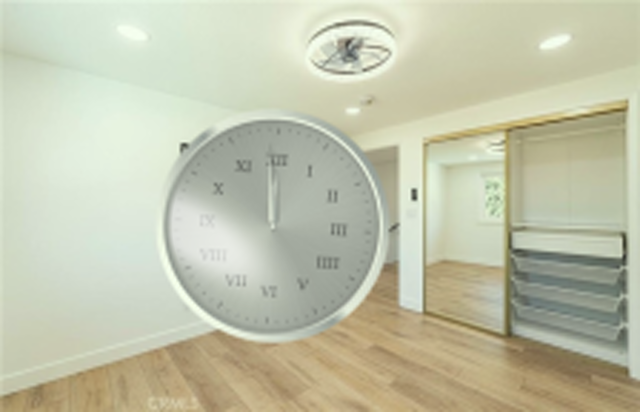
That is 11:59
